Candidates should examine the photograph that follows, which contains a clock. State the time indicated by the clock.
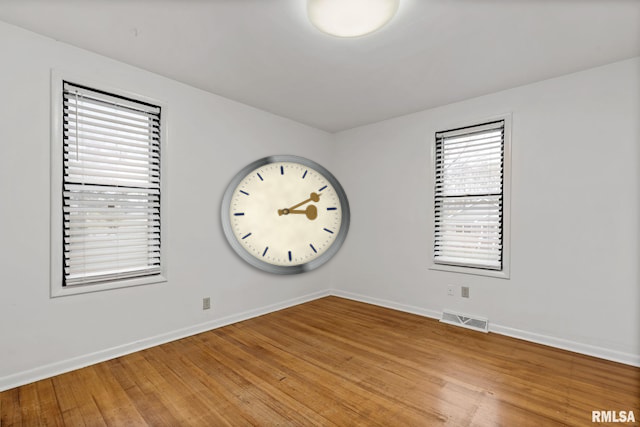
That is 3:11
